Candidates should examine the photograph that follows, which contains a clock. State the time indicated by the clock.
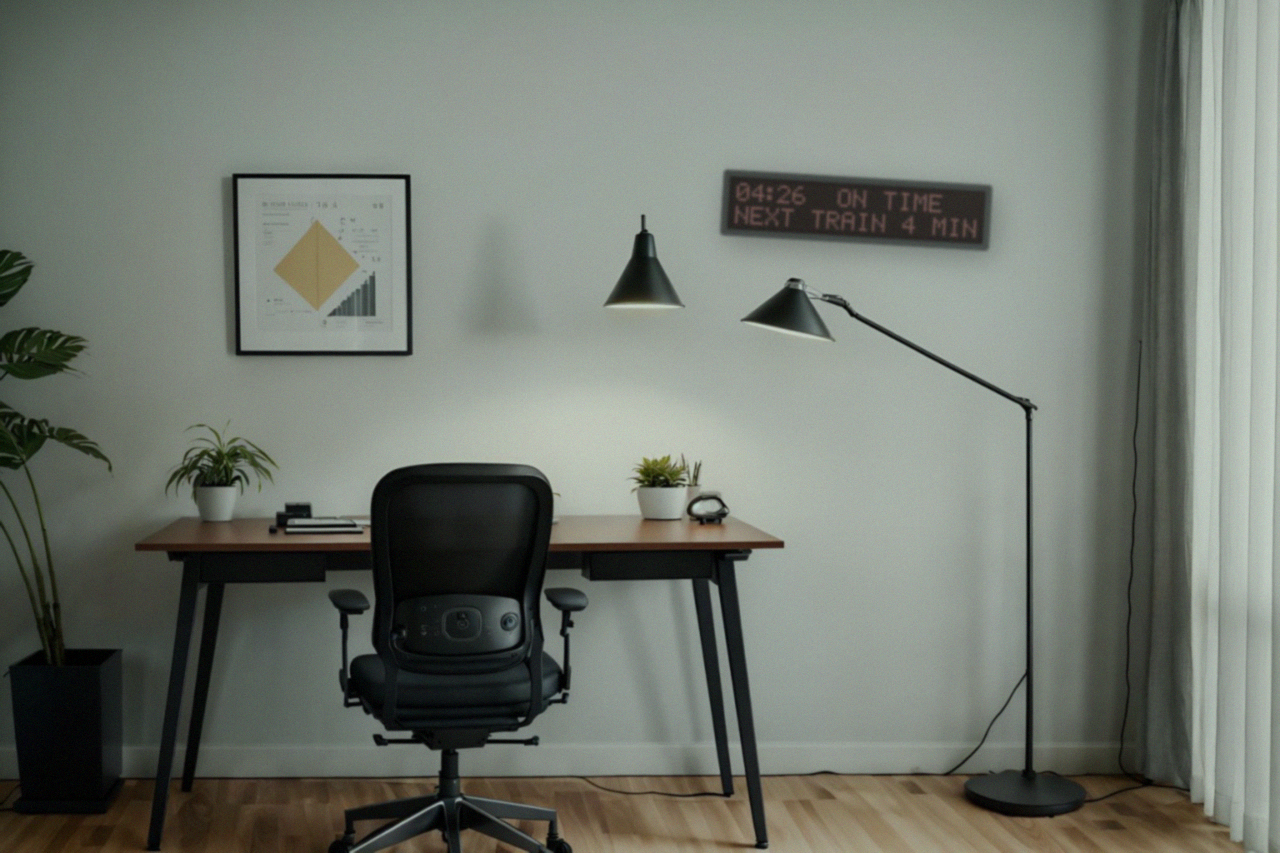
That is 4:26
